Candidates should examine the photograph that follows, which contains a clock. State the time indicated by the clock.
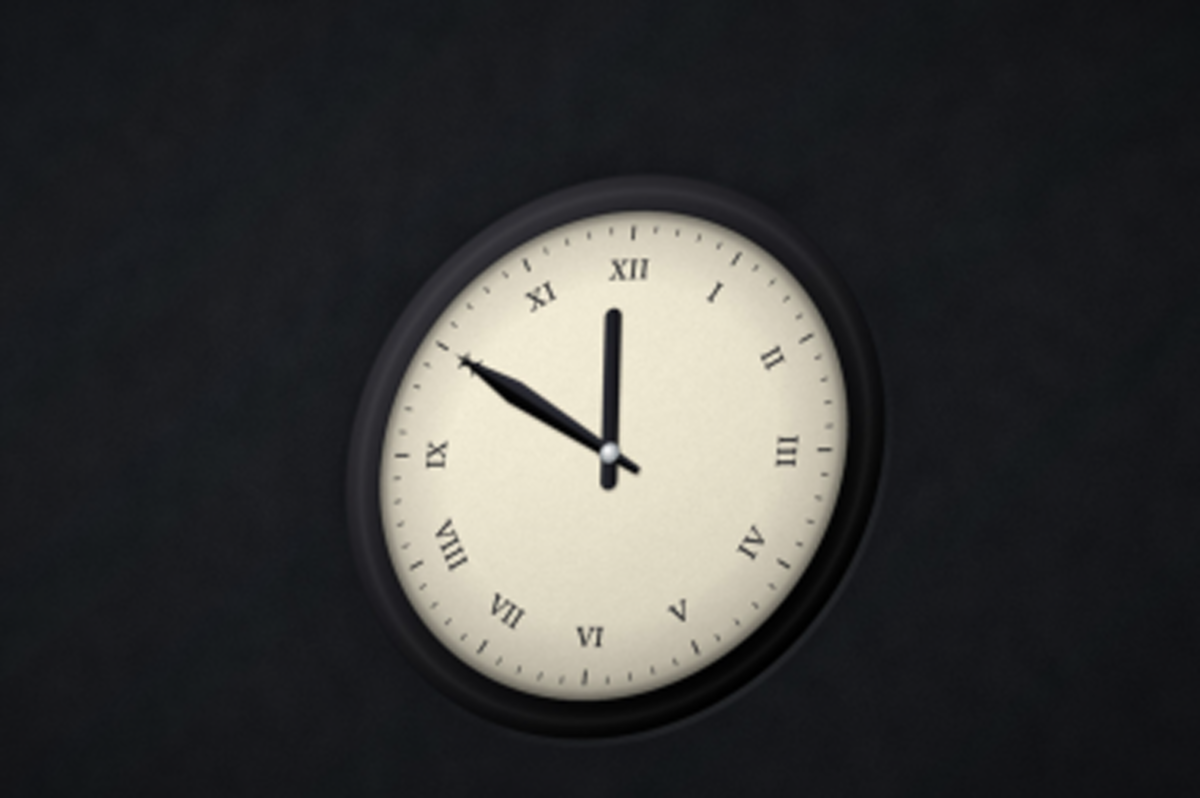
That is 11:50
